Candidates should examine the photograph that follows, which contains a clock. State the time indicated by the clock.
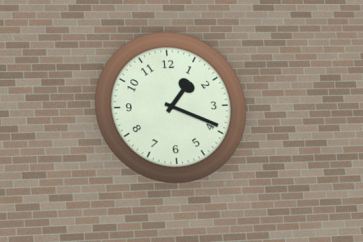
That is 1:19
